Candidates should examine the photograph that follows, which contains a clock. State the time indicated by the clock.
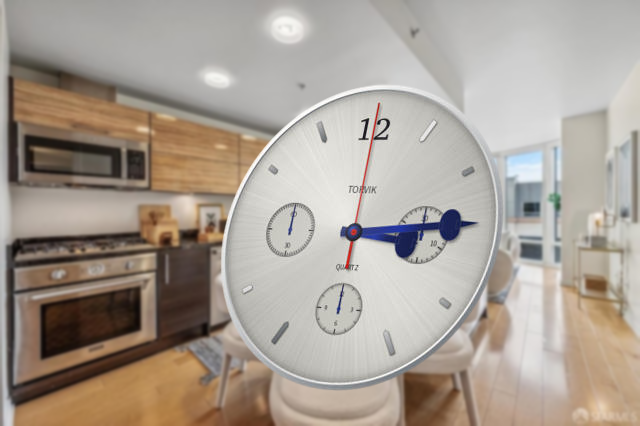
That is 3:14
